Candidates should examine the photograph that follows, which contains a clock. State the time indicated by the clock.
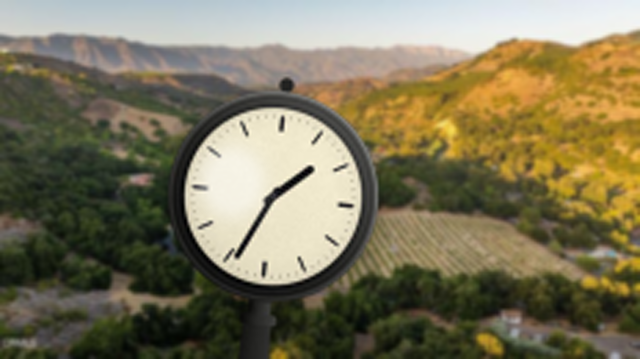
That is 1:34
